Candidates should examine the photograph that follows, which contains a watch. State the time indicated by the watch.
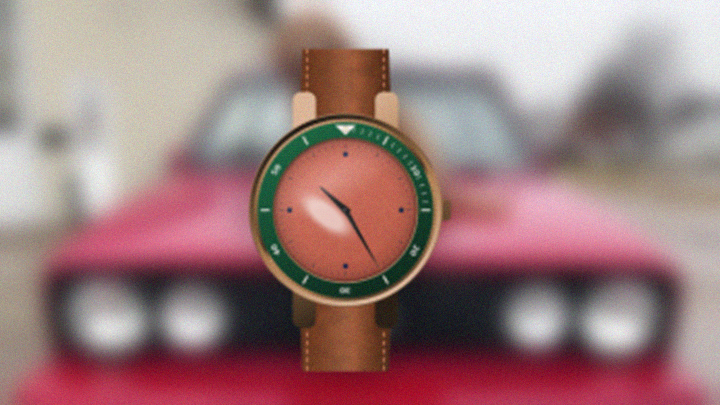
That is 10:25
